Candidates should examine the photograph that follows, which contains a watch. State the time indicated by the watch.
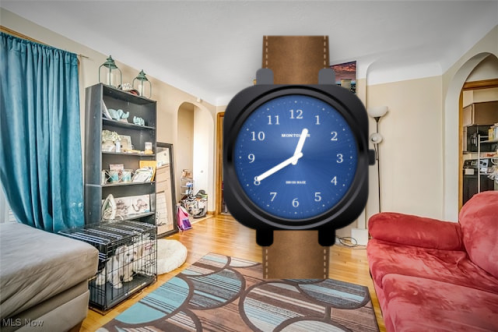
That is 12:40
